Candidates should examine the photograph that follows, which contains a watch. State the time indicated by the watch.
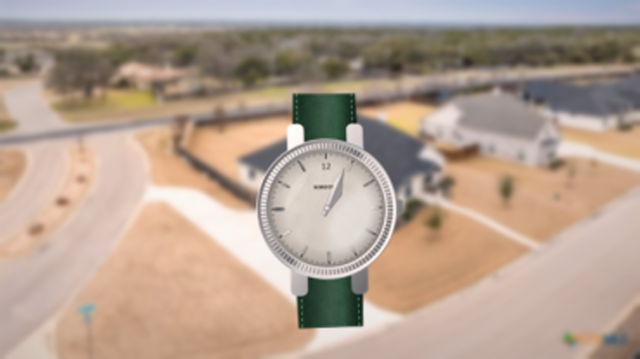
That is 1:04
